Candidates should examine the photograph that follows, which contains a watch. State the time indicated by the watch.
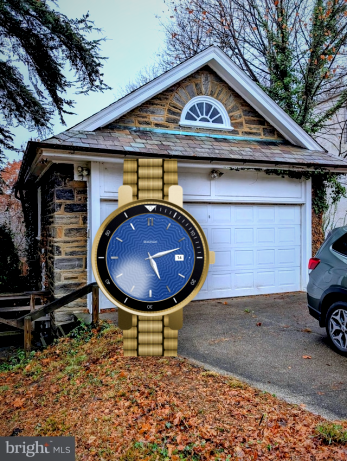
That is 5:12
